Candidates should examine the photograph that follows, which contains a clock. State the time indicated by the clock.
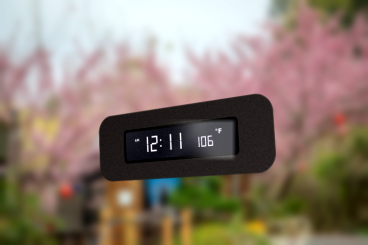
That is 12:11
